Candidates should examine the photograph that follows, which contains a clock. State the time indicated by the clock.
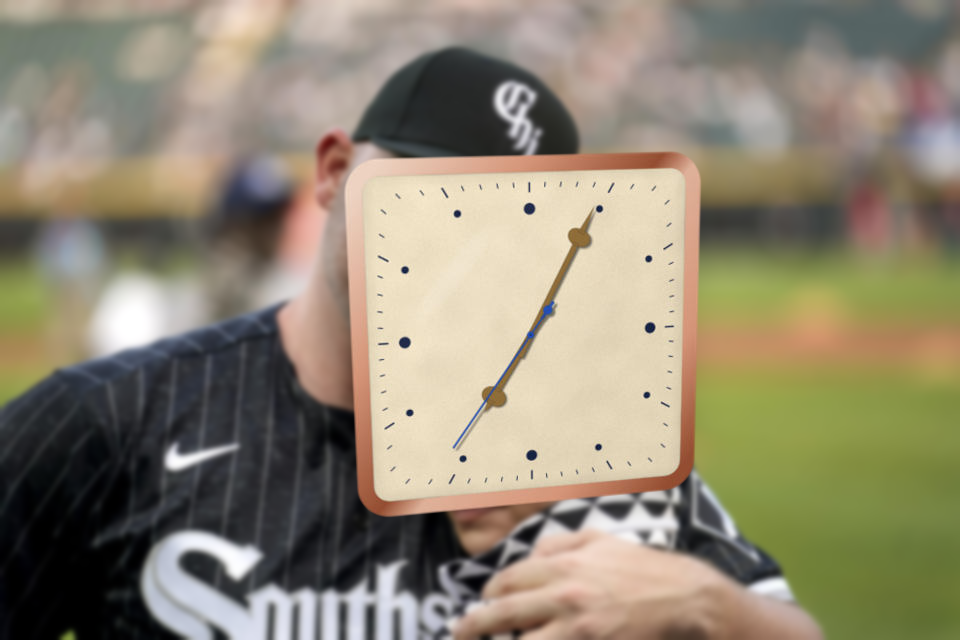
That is 7:04:36
